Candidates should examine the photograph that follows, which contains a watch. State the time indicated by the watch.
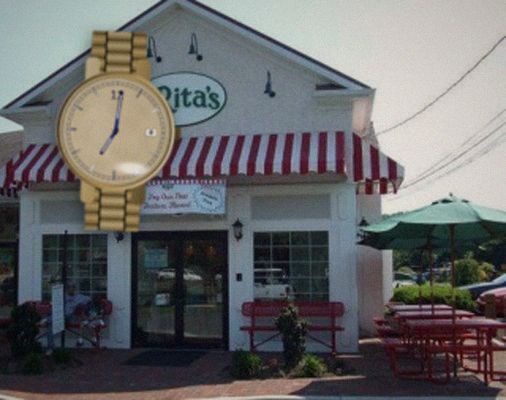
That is 7:01
